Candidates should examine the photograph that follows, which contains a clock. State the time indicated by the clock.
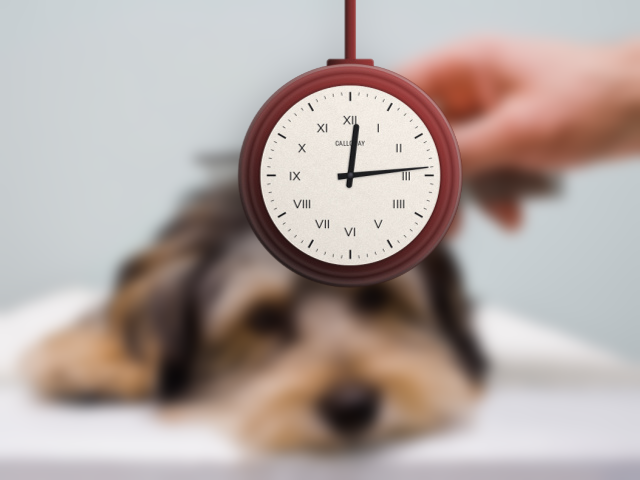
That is 12:14
